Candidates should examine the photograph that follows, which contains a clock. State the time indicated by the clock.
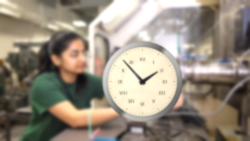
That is 1:53
